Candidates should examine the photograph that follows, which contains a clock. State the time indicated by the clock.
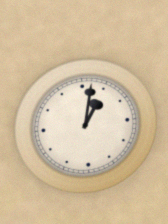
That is 1:02
